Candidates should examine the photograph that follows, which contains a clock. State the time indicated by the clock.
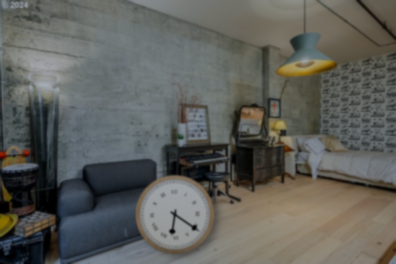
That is 6:21
